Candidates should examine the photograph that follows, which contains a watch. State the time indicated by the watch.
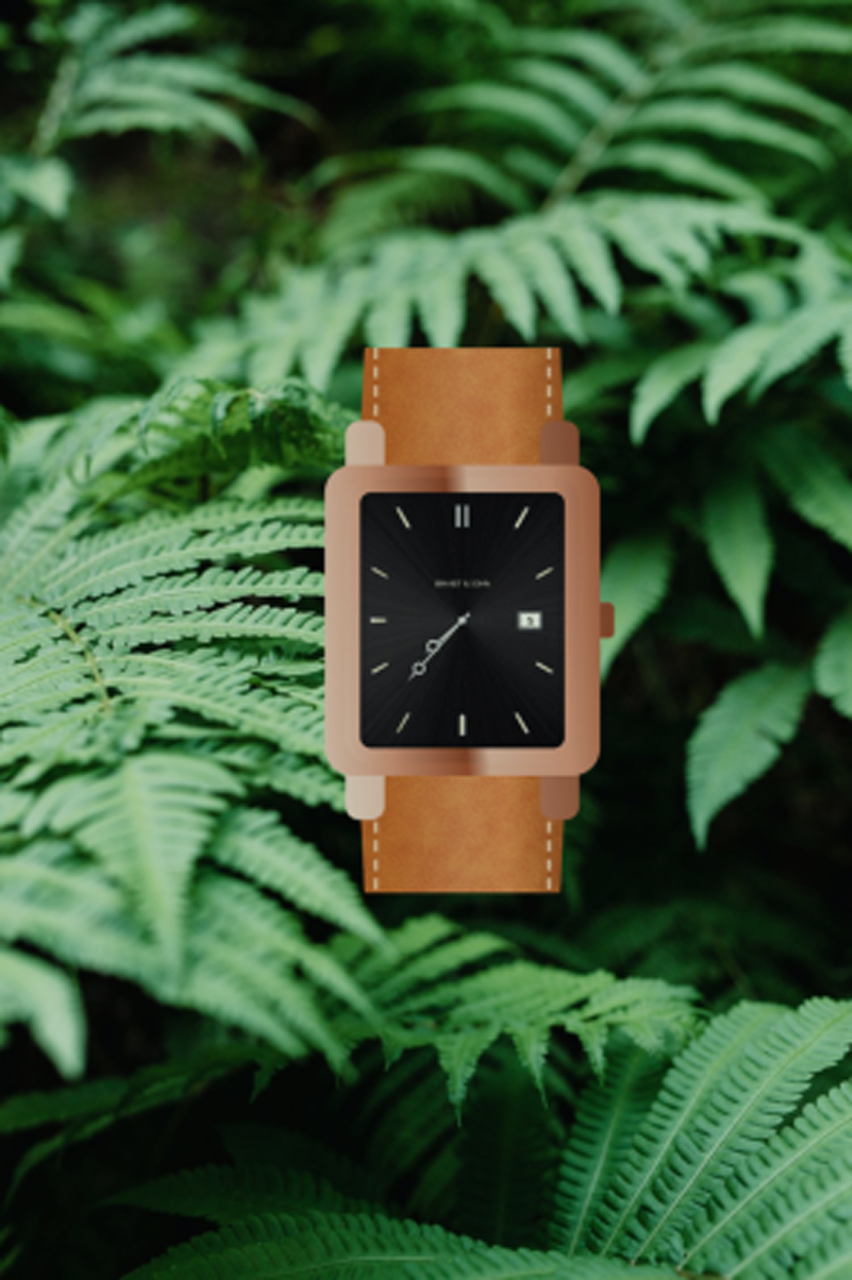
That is 7:37
